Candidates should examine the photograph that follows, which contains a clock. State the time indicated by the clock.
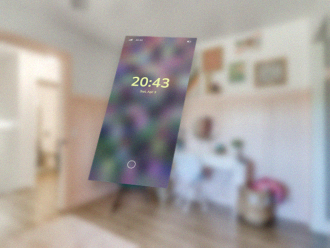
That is 20:43
